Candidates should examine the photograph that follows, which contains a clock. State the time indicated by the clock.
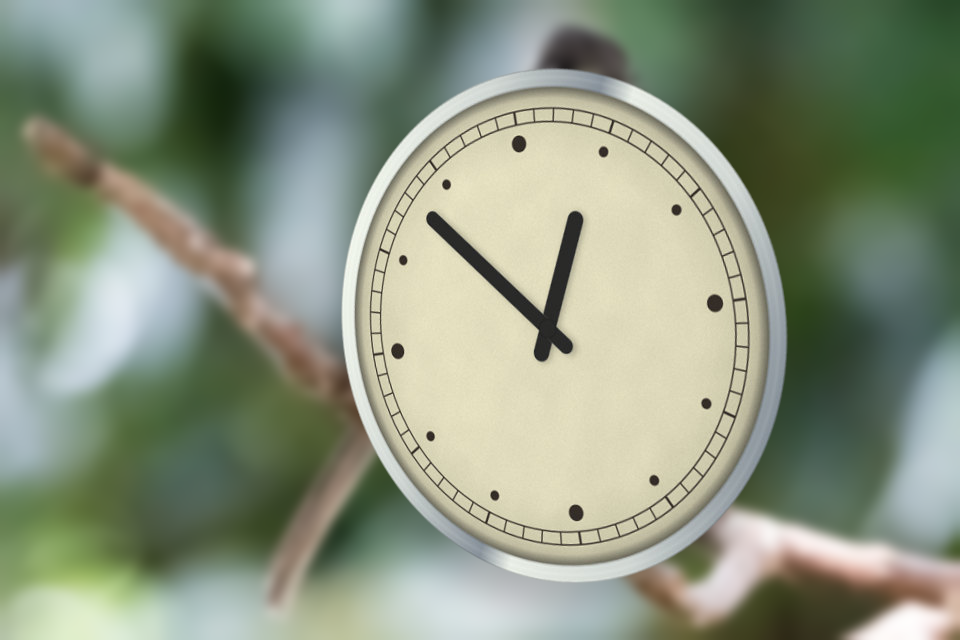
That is 12:53
